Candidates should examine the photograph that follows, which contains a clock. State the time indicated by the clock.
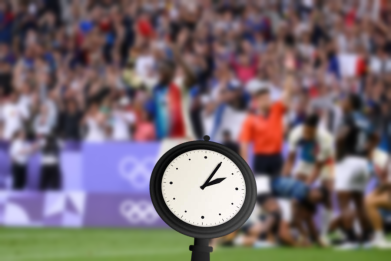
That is 2:05
